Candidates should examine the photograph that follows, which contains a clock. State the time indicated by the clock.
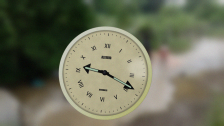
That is 9:19
